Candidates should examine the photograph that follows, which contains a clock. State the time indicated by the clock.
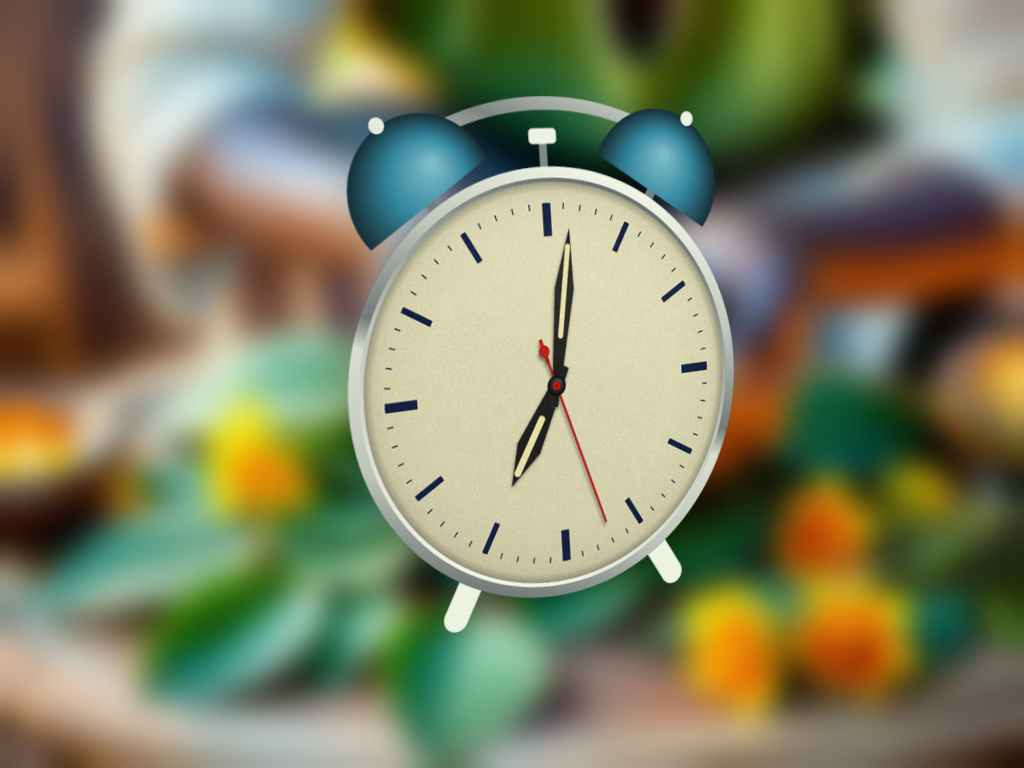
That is 7:01:27
